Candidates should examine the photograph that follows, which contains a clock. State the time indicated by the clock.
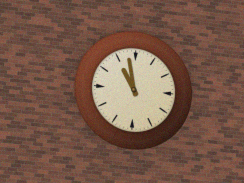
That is 10:58
